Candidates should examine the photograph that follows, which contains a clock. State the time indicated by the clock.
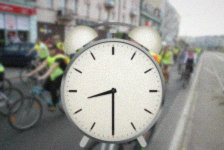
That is 8:30
